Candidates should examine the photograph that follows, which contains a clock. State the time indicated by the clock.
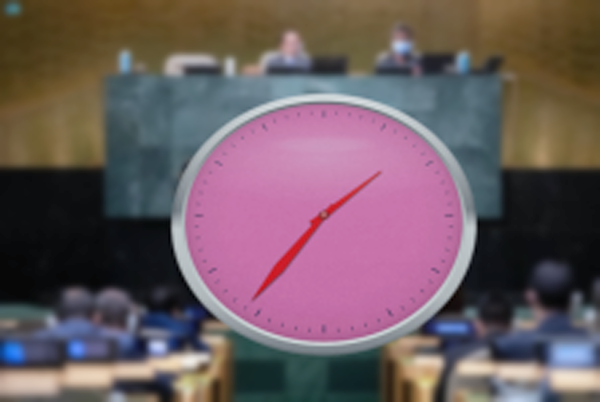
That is 1:36
